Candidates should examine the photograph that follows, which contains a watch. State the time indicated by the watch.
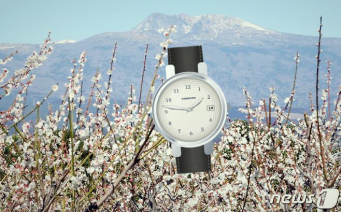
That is 1:47
